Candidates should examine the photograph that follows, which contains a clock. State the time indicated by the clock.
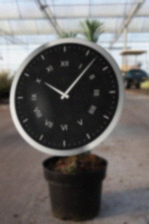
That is 10:07
